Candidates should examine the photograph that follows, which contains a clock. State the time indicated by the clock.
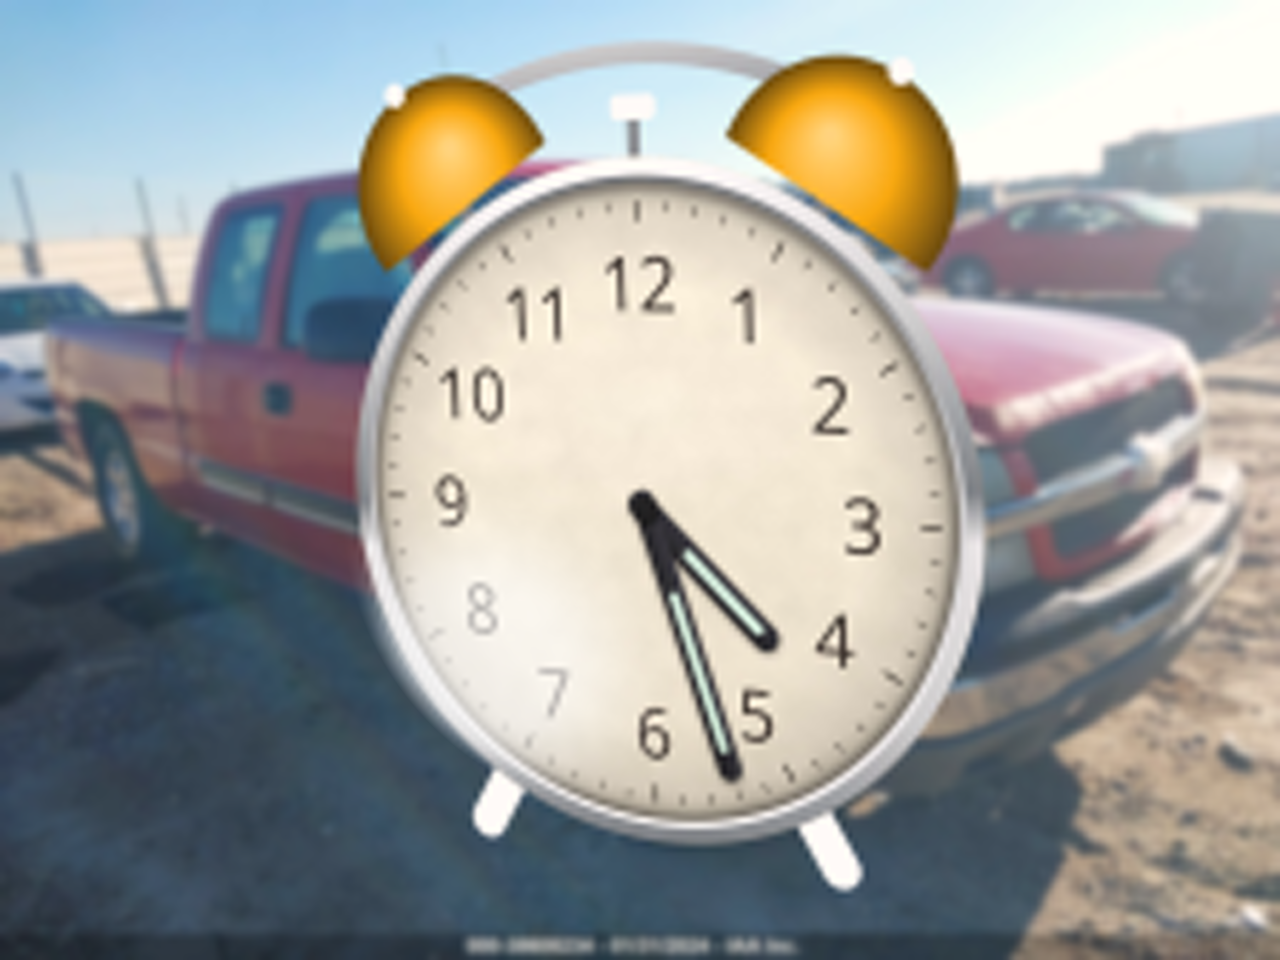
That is 4:27
